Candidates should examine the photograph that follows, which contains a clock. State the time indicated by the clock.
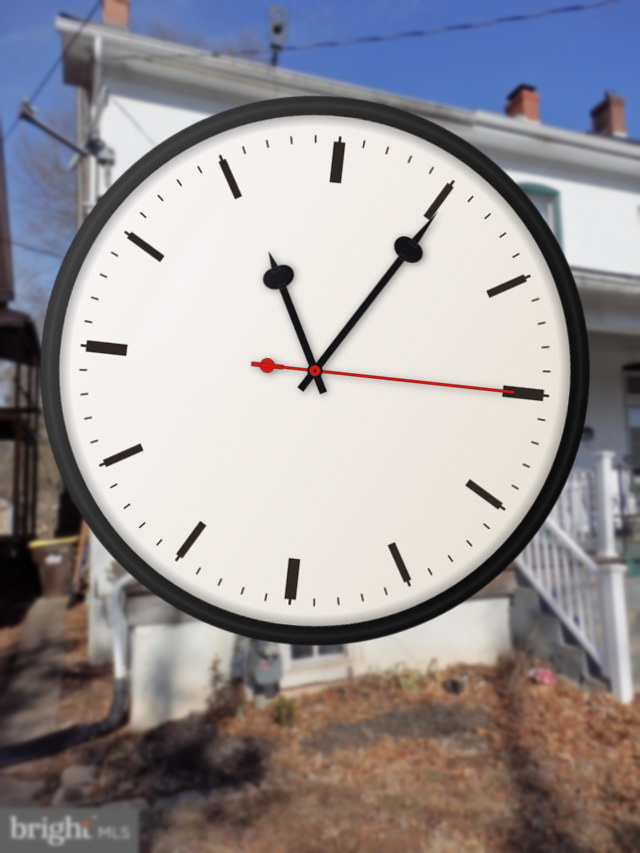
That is 11:05:15
